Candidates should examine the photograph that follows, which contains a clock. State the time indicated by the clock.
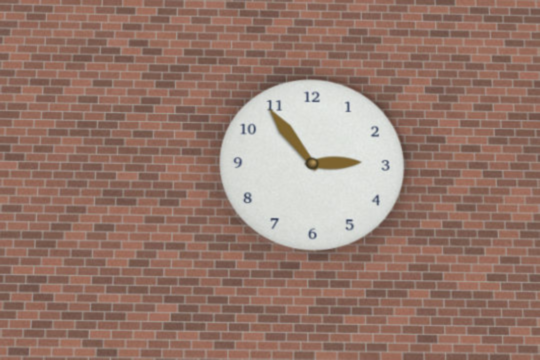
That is 2:54
